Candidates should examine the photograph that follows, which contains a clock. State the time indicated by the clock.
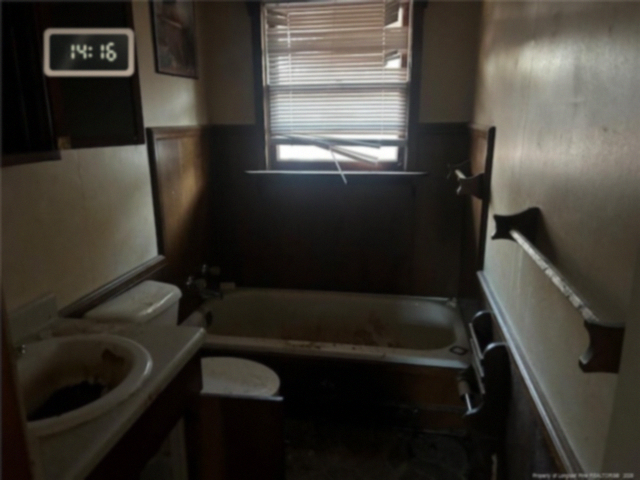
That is 14:16
